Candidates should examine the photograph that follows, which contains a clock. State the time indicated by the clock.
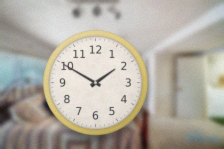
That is 1:50
